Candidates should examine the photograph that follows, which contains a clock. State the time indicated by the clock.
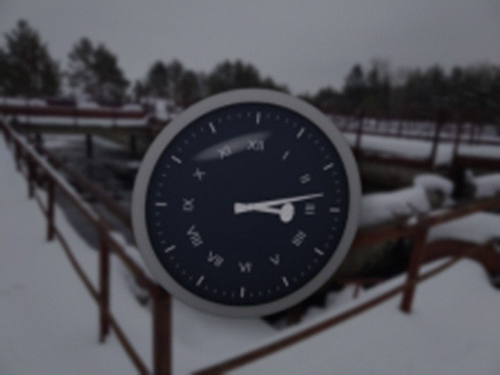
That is 3:13
